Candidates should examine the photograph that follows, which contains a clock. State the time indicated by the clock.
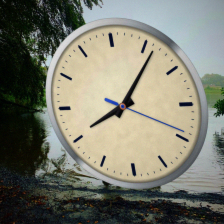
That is 8:06:19
